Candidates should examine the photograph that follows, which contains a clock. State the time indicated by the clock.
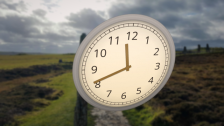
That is 11:41
